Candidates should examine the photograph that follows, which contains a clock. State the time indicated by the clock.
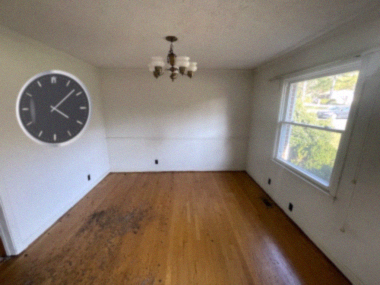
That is 4:08
